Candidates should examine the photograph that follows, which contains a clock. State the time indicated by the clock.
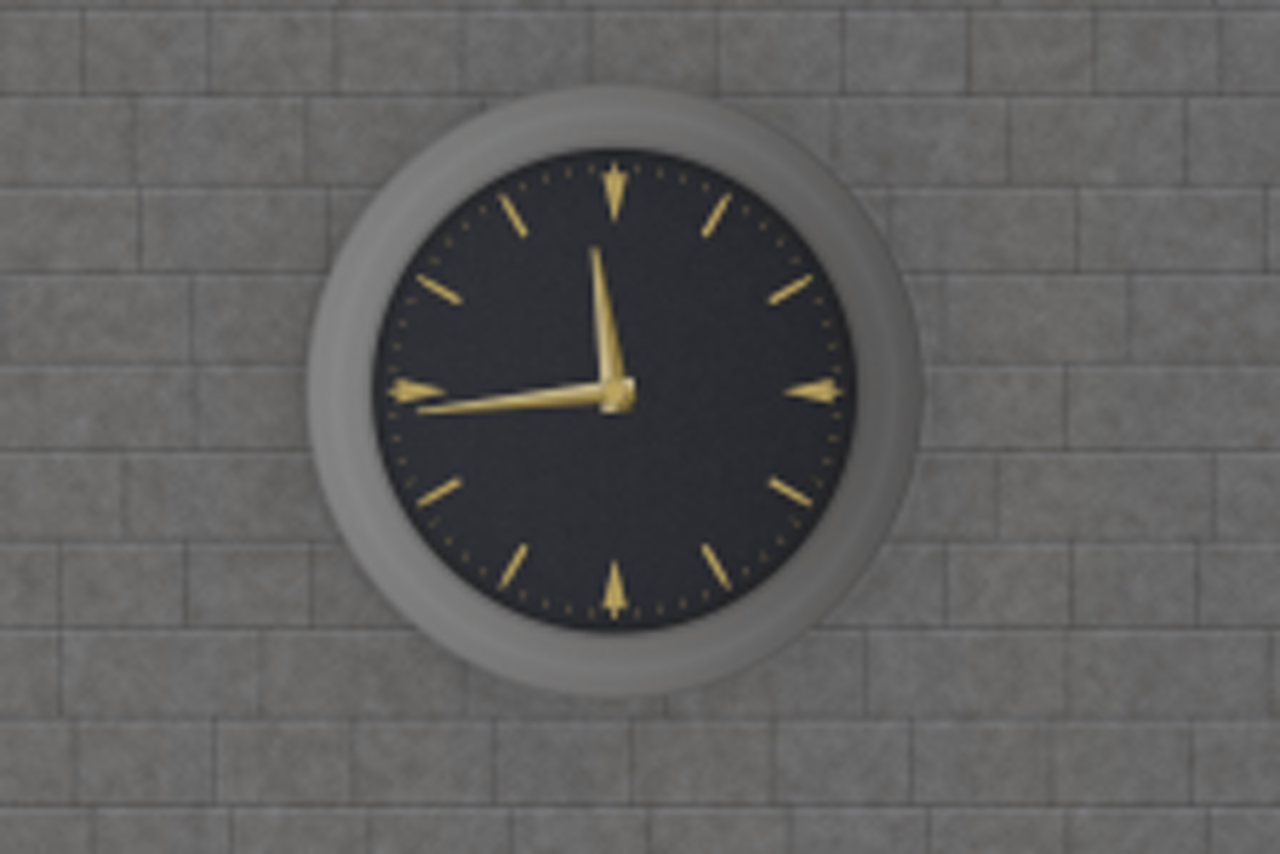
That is 11:44
